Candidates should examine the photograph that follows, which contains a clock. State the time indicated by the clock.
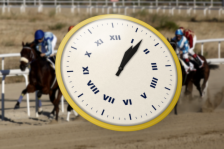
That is 1:07
